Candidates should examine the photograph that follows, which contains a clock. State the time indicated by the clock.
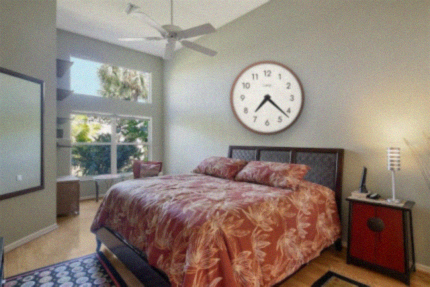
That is 7:22
